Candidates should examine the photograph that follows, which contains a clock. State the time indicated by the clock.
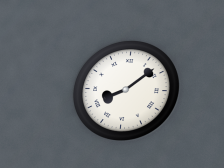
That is 8:08
